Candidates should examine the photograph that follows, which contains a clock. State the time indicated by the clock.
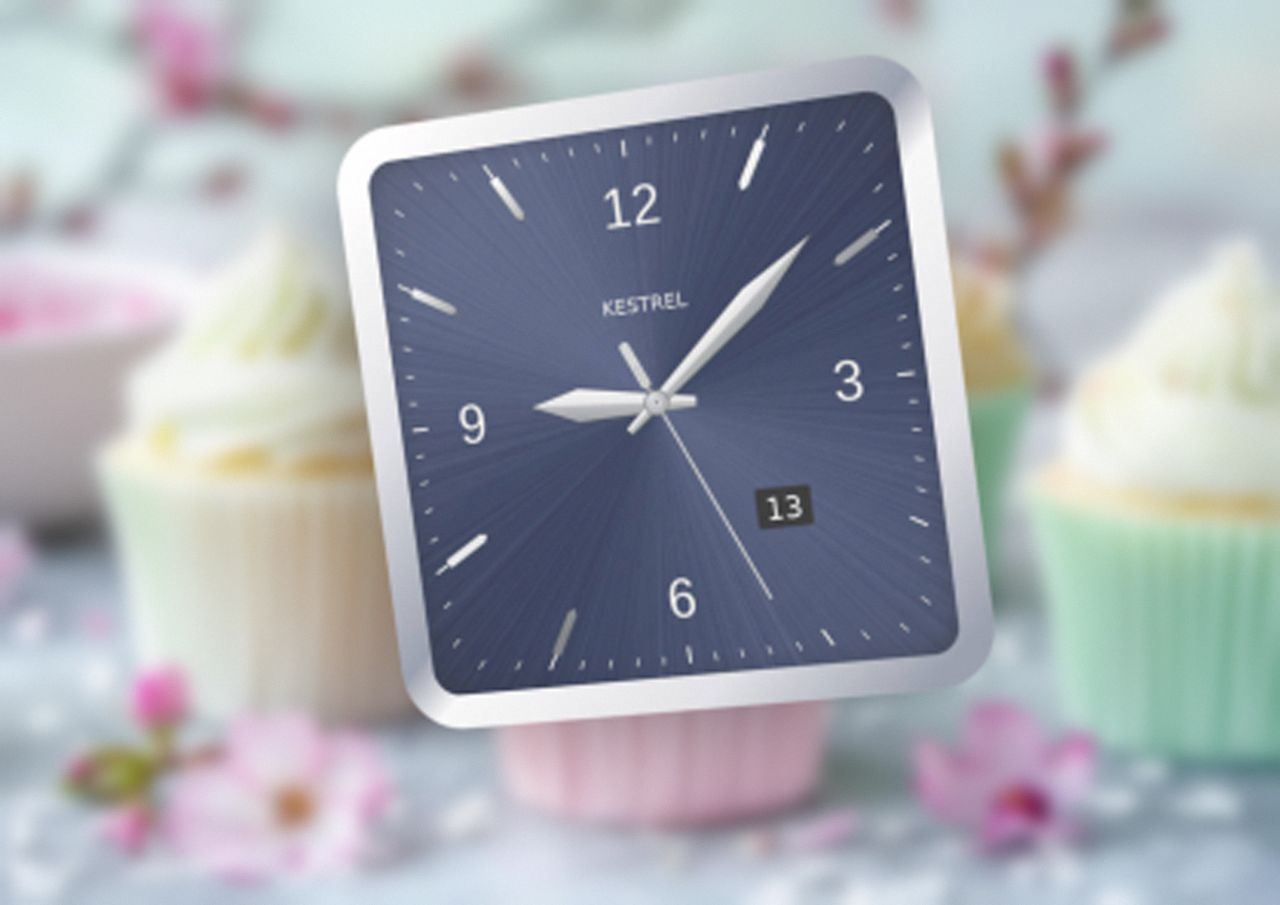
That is 9:08:26
